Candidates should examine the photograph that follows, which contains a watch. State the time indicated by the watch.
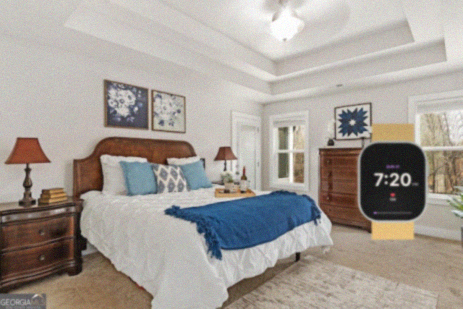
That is 7:20
